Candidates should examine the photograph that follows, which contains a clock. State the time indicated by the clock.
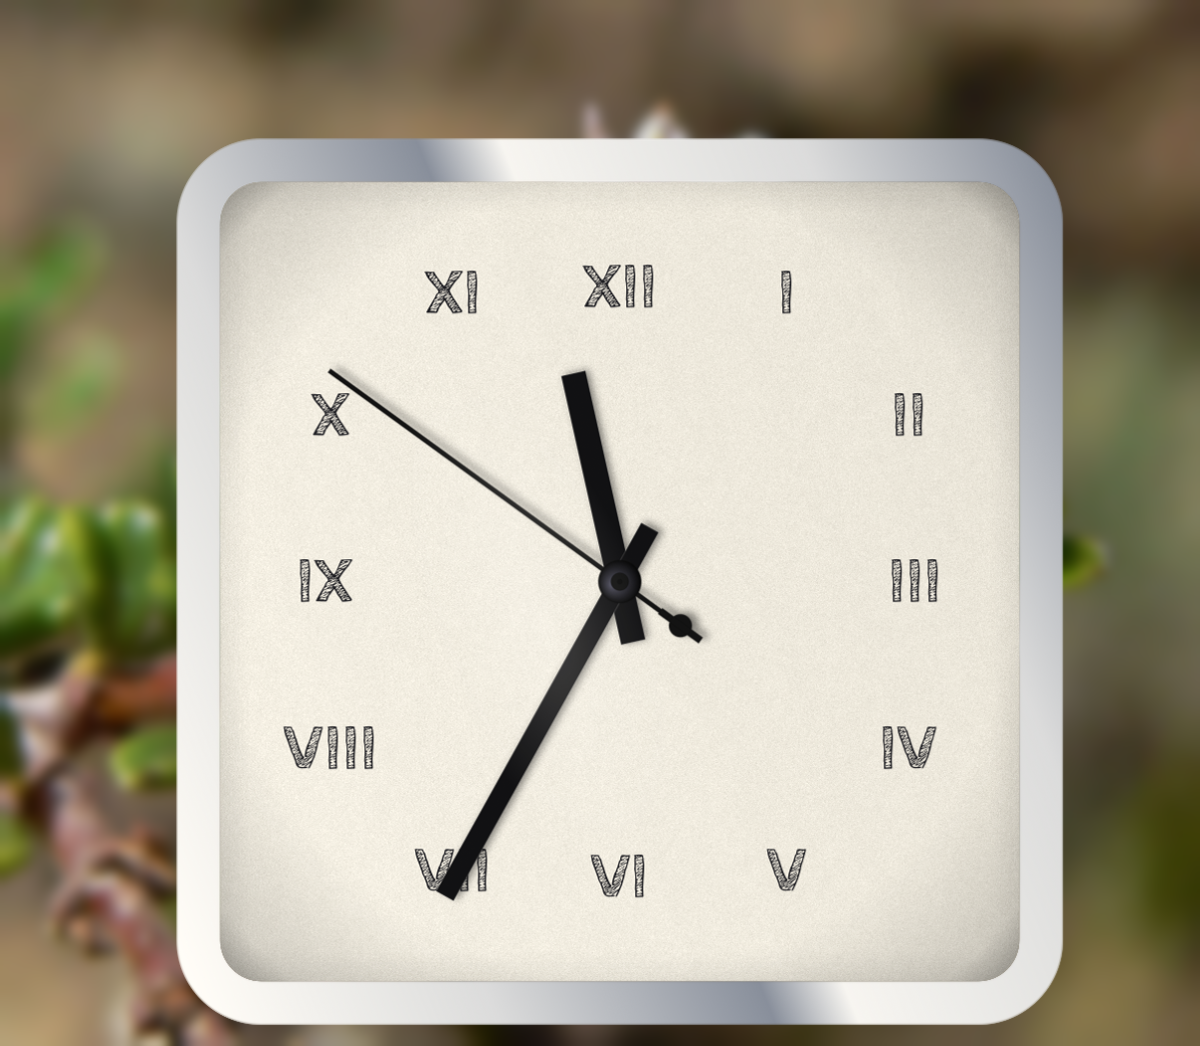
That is 11:34:51
